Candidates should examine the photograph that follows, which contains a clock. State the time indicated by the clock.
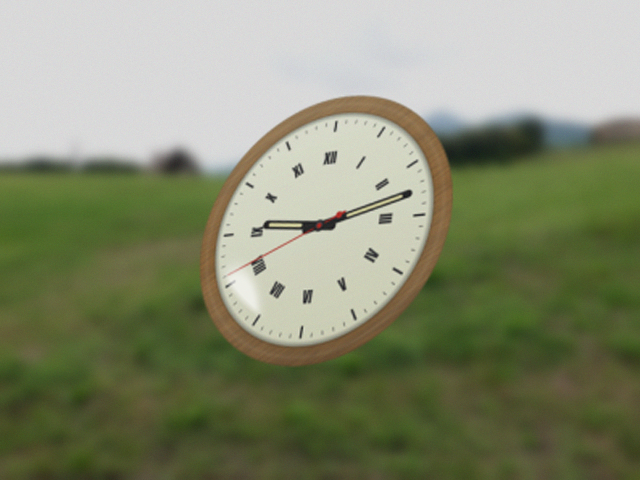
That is 9:12:41
